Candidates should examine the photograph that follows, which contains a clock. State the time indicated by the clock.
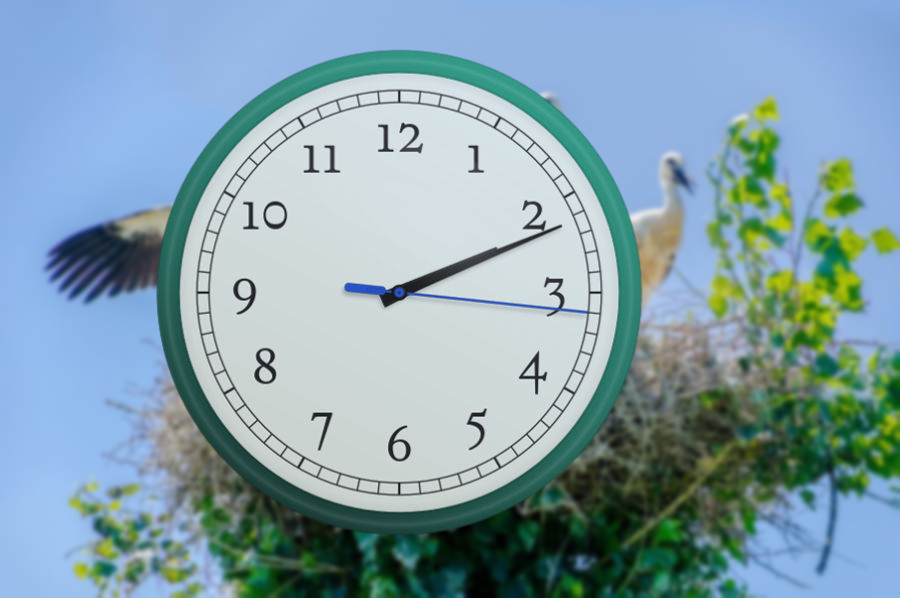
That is 2:11:16
